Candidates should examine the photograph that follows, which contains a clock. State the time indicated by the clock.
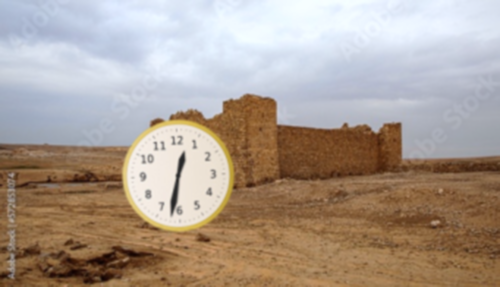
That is 12:32
